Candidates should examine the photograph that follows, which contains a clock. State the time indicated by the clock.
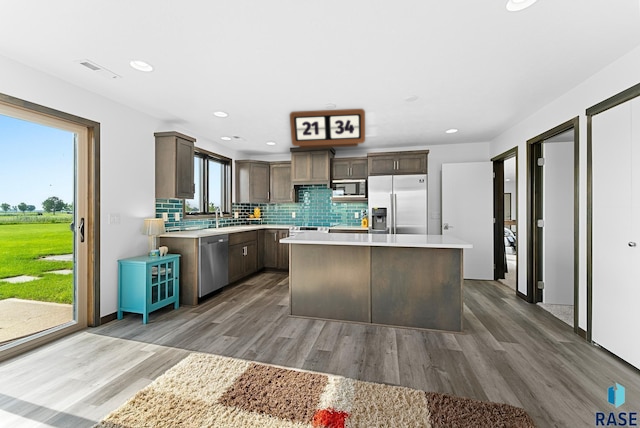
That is 21:34
